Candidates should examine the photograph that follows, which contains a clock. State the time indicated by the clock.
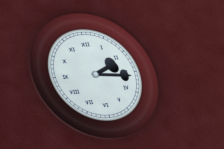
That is 2:16
